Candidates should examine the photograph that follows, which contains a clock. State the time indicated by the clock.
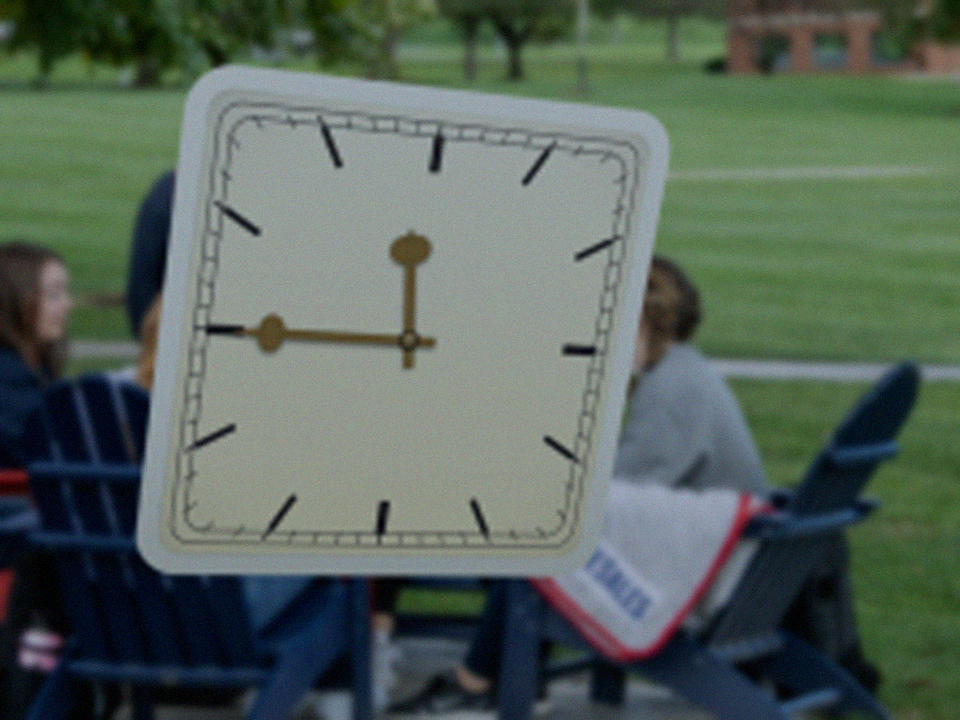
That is 11:45
